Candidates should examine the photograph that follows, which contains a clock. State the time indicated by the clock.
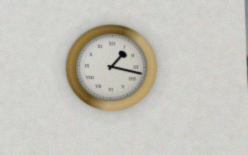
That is 1:17
